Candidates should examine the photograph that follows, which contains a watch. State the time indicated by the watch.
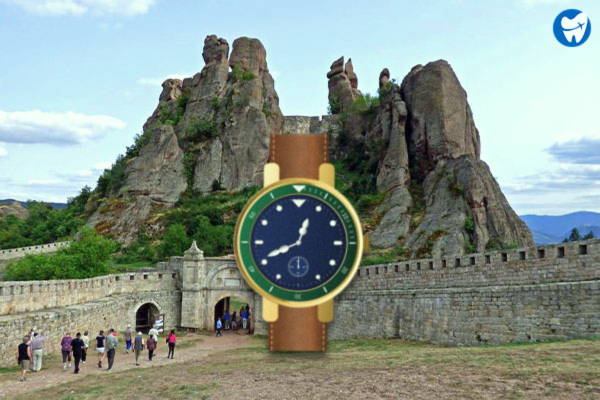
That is 12:41
